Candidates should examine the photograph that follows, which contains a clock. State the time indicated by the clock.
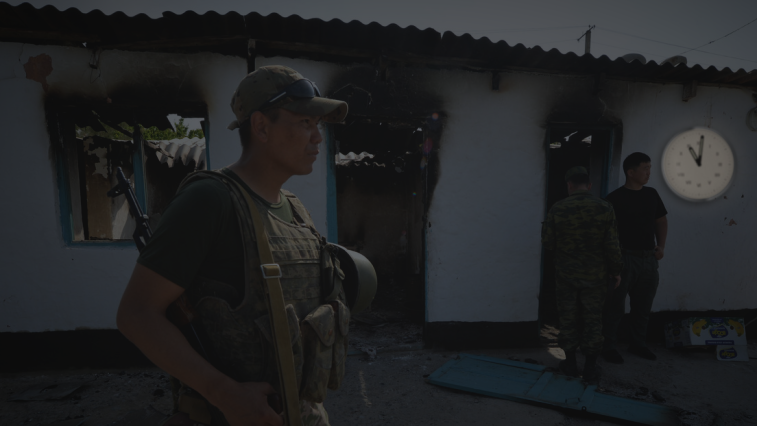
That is 11:01
